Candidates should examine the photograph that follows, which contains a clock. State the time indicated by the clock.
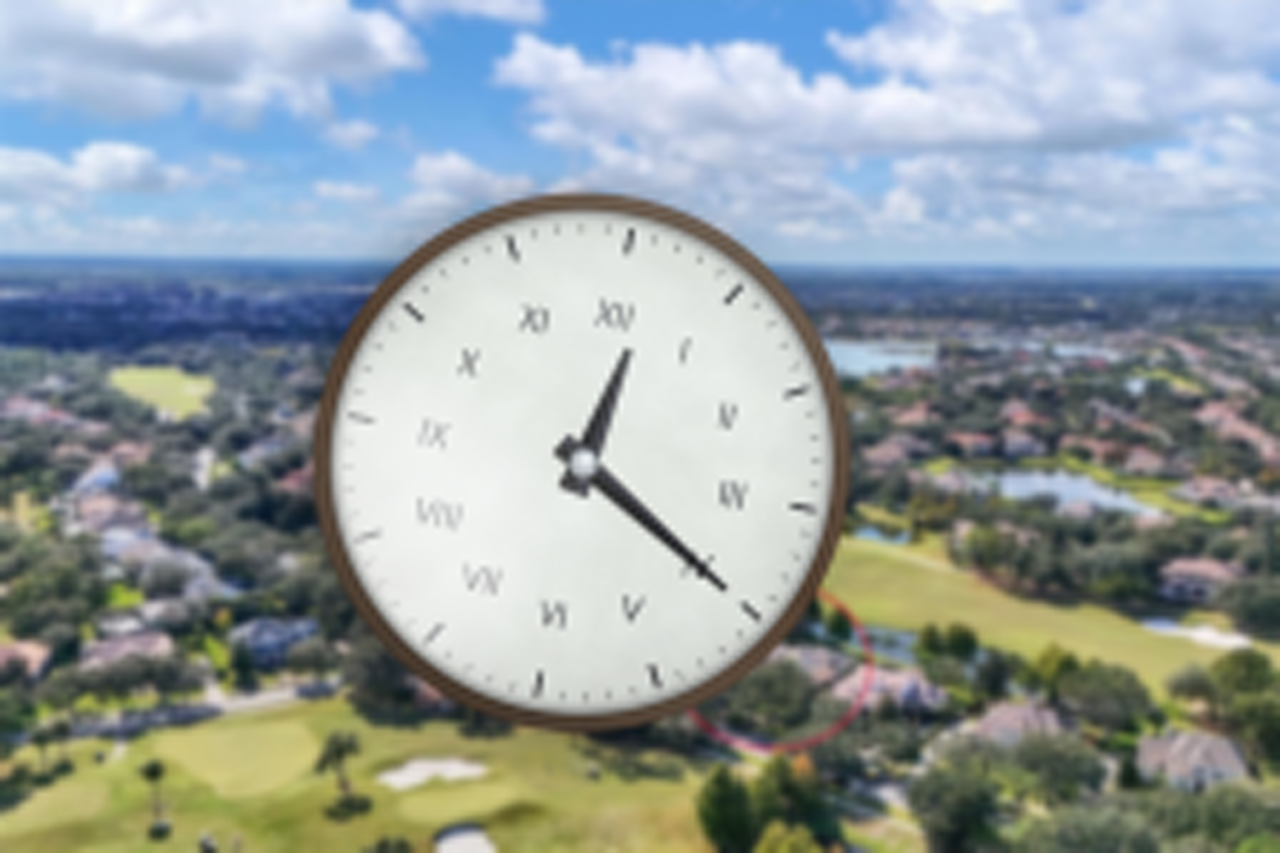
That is 12:20
